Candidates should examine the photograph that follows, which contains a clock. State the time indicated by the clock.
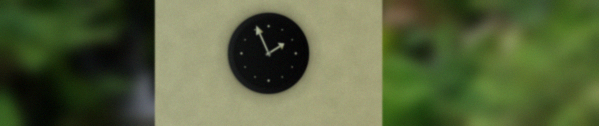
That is 1:56
